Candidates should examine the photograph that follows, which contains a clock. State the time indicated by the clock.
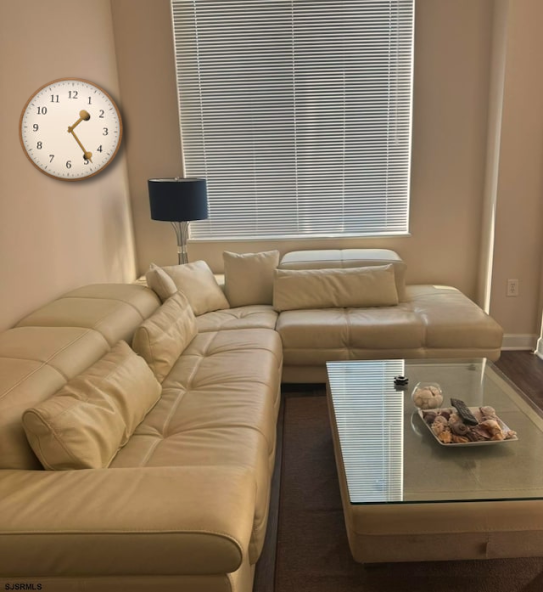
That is 1:24
